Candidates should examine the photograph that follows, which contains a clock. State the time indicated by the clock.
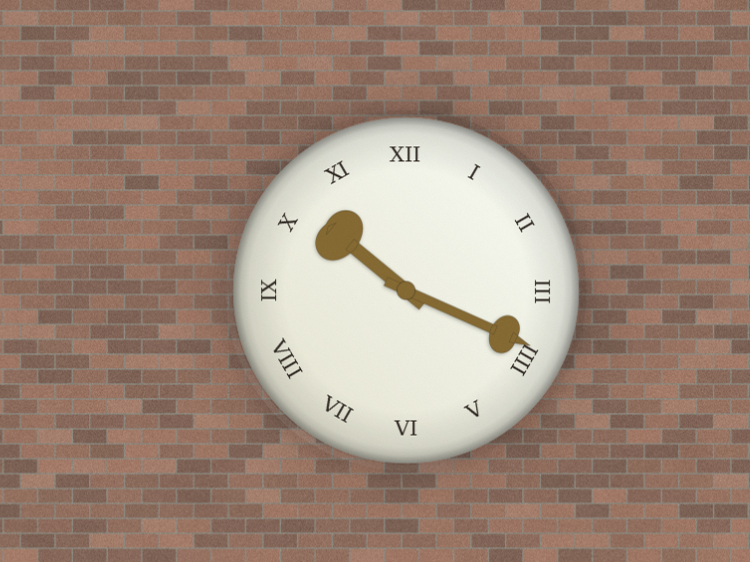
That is 10:19
